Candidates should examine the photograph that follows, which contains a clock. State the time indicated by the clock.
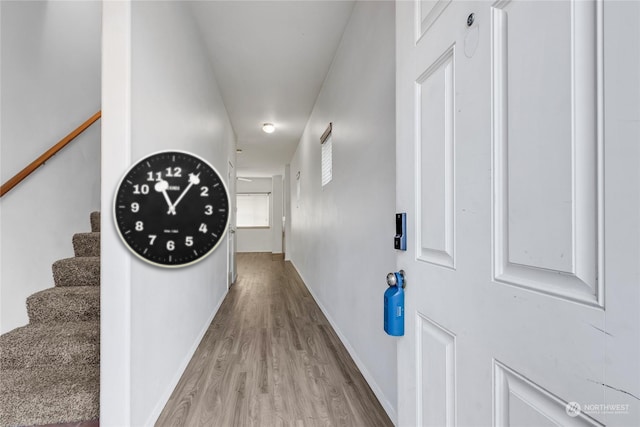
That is 11:06
